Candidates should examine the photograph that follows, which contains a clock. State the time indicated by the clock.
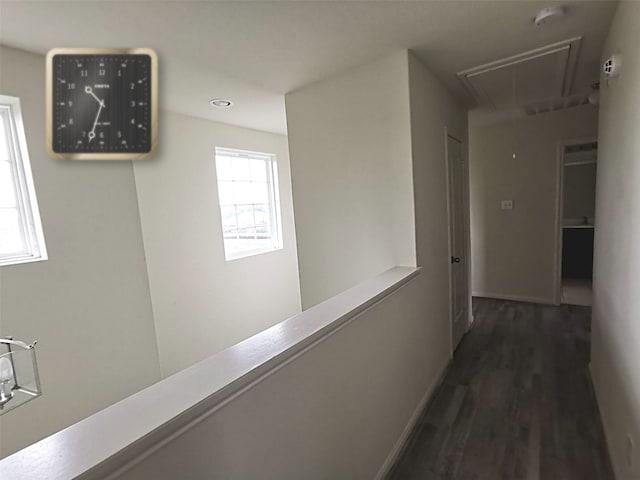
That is 10:33
